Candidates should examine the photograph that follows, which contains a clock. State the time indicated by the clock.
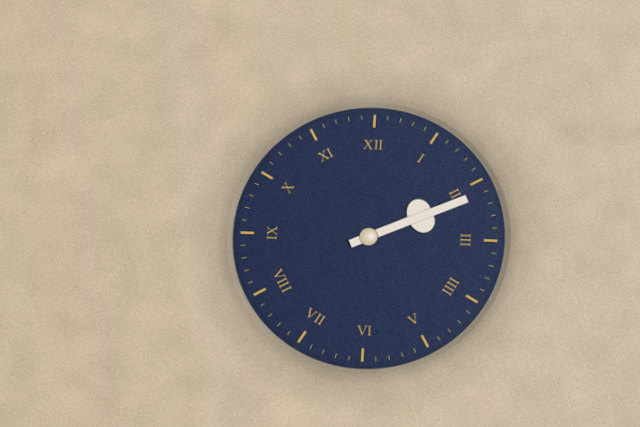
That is 2:11
